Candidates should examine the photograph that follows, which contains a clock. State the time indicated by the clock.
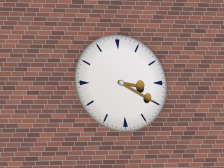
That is 3:20
